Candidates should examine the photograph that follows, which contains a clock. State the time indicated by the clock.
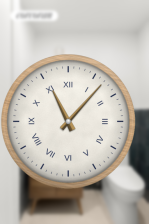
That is 11:07
